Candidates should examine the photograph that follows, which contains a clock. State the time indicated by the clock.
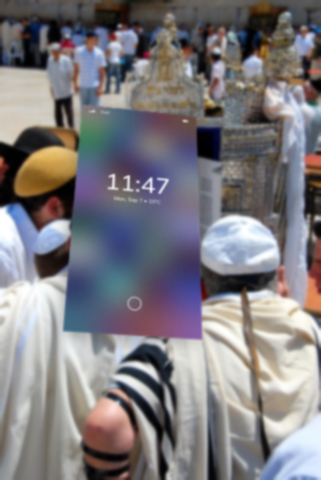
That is 11:47
